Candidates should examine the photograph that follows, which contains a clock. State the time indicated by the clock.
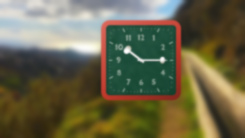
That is 10:15
